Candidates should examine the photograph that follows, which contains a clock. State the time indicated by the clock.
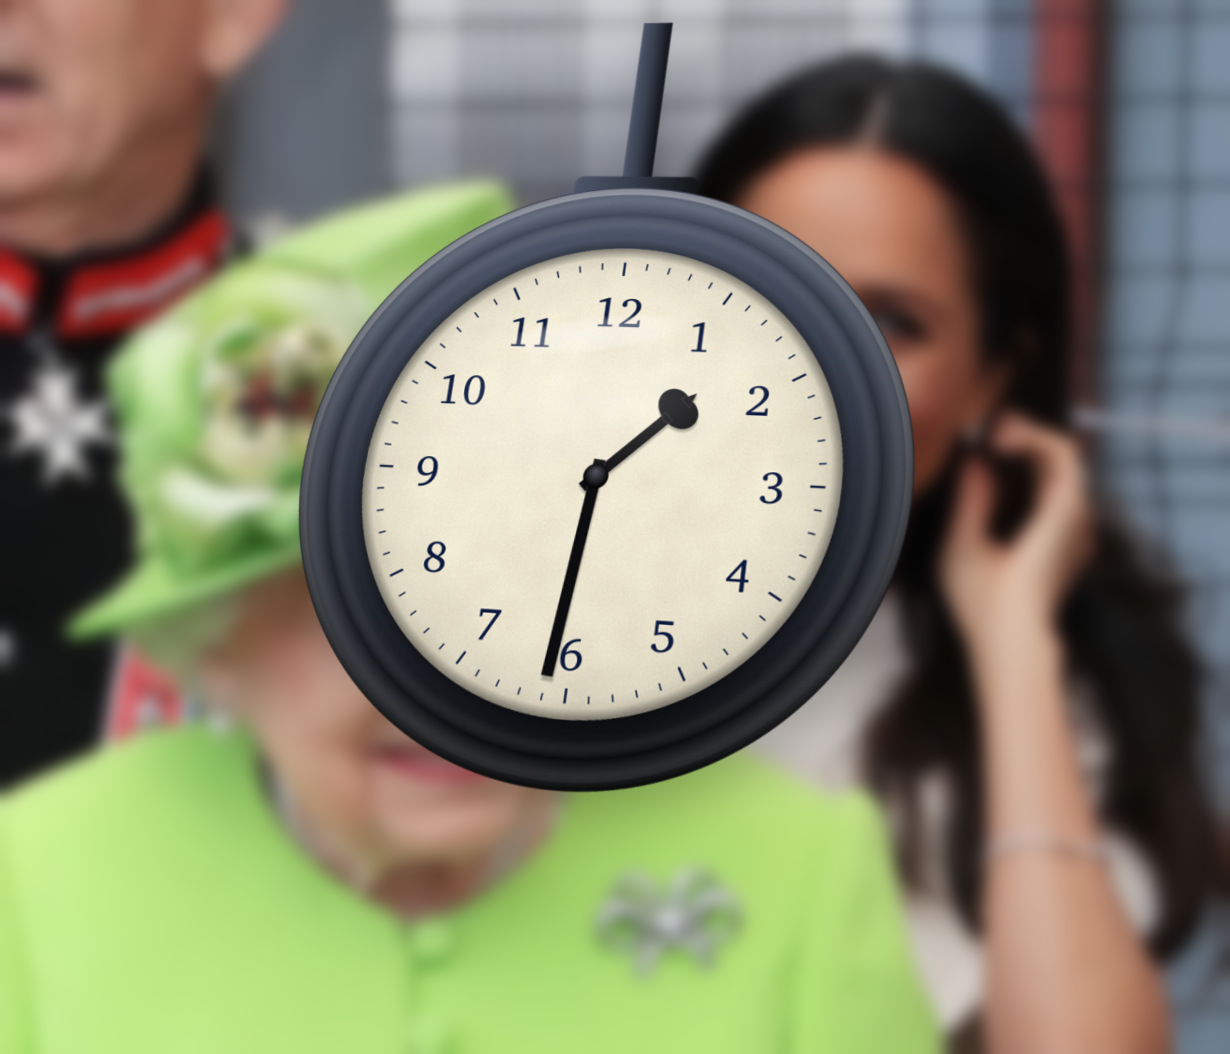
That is 1:31
